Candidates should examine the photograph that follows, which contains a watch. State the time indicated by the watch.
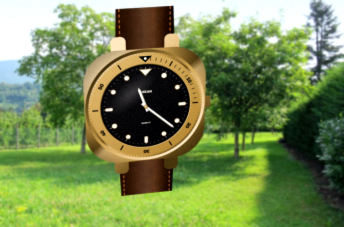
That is 11:22
